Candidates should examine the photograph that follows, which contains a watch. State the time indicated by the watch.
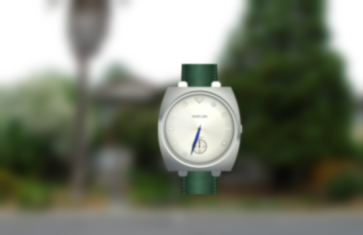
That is 6:33
